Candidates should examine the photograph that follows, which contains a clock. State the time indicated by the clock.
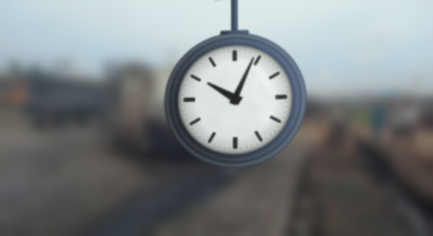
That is 10:04
